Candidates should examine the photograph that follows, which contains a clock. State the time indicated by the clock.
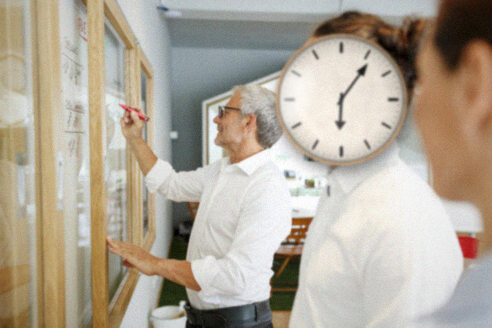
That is 6:06
